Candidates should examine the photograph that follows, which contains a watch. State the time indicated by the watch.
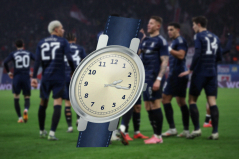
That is 2:16
